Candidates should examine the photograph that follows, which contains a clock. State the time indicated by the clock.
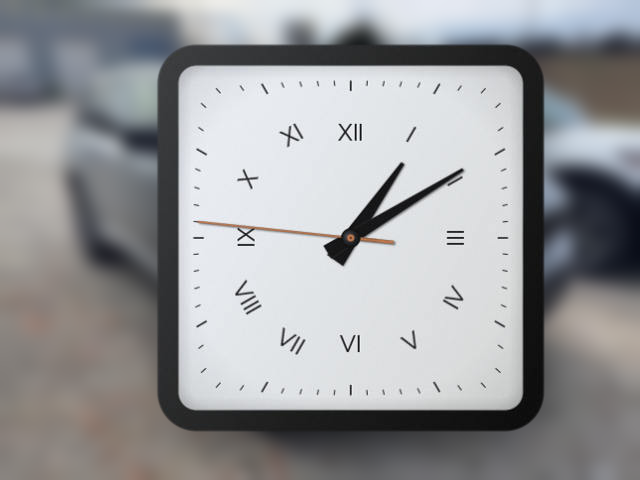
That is 1:09:46
